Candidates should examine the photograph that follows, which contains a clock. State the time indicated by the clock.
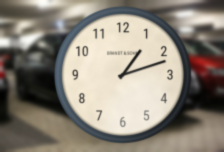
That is 1:12
